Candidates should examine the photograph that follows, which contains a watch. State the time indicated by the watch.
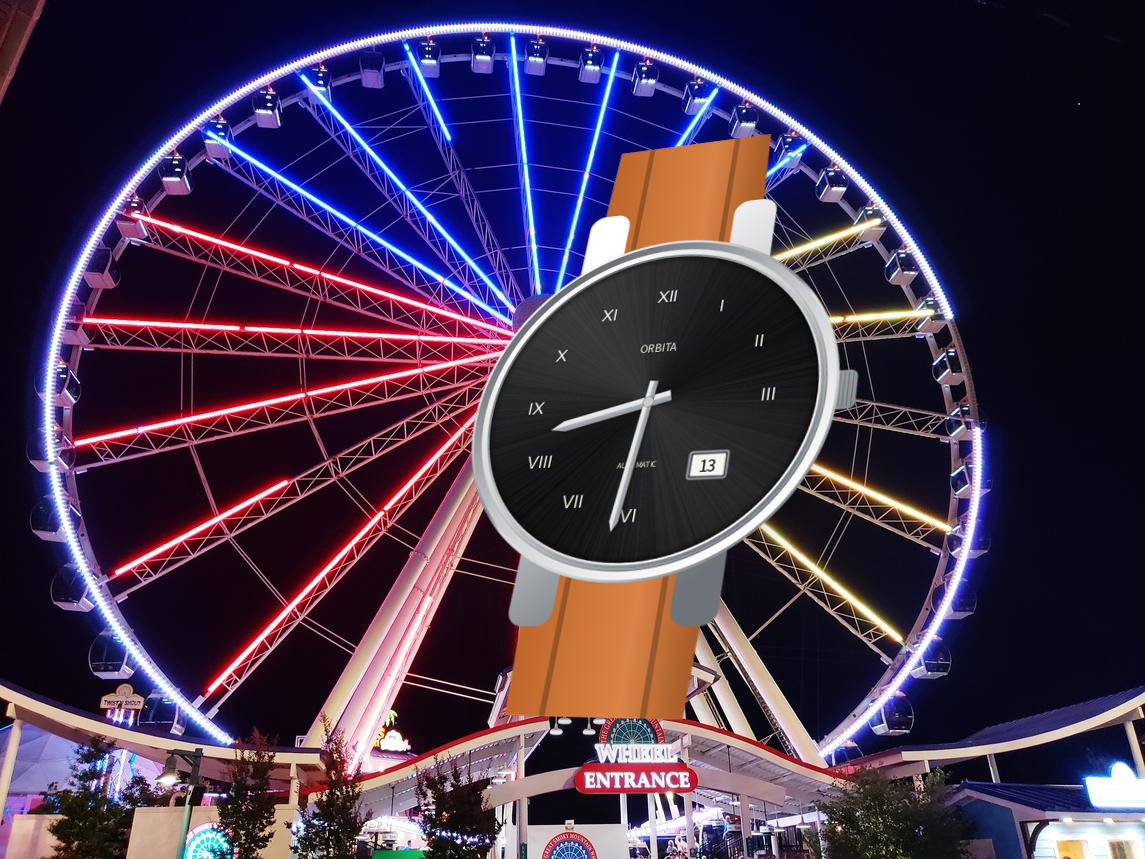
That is 8:31
